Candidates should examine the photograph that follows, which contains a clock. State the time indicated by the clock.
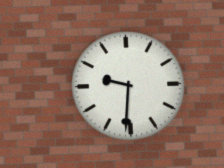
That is 9:31
